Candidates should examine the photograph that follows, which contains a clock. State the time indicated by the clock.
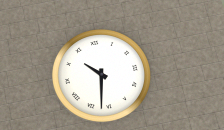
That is 10:32
